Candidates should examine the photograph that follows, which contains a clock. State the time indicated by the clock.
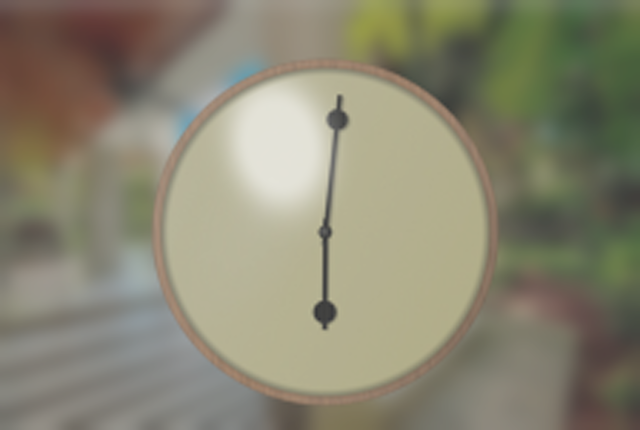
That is 6:01
